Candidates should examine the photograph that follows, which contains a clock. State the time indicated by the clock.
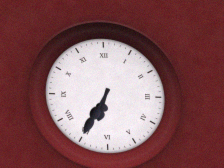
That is 6:35
